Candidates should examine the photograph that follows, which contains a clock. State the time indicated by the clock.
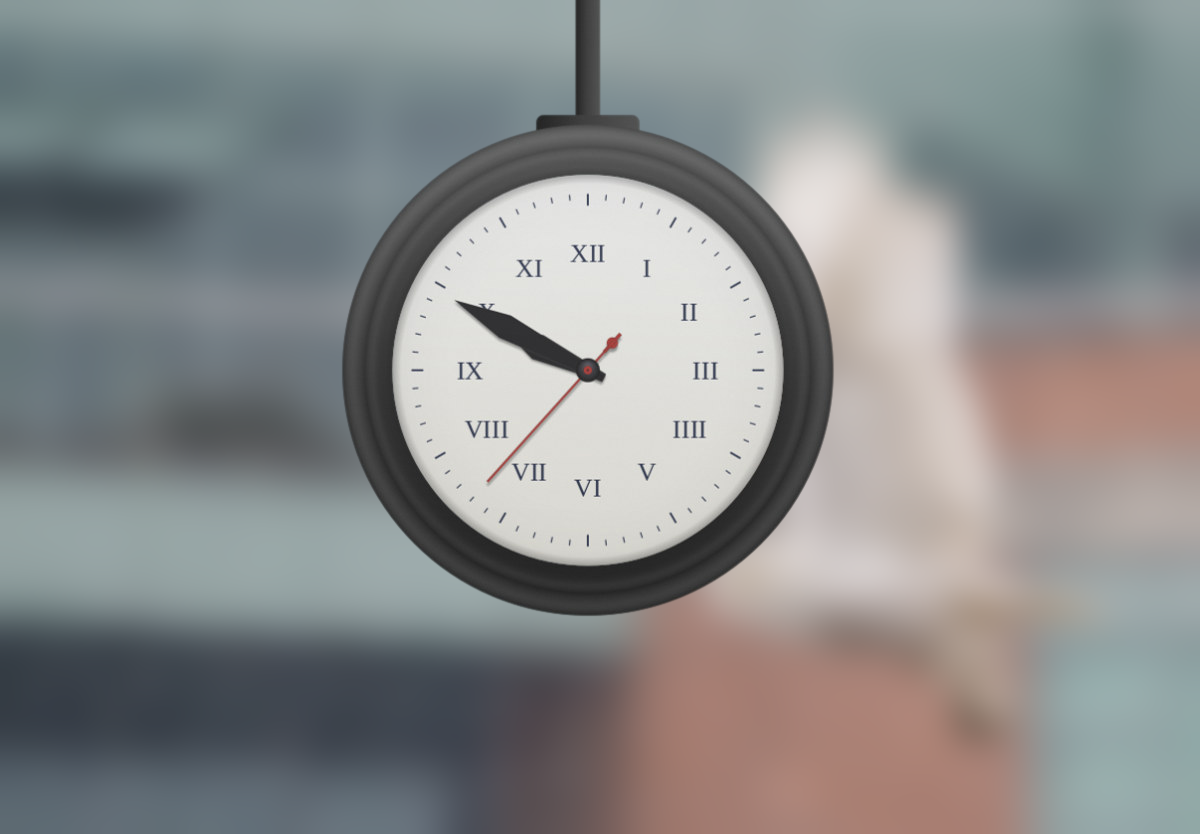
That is 9:49:37
